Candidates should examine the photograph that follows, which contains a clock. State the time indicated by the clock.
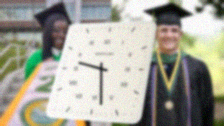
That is 9:28
